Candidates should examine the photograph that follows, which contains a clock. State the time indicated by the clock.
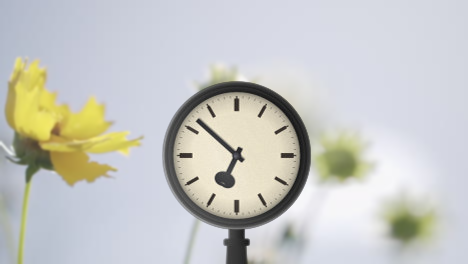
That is 6:52
